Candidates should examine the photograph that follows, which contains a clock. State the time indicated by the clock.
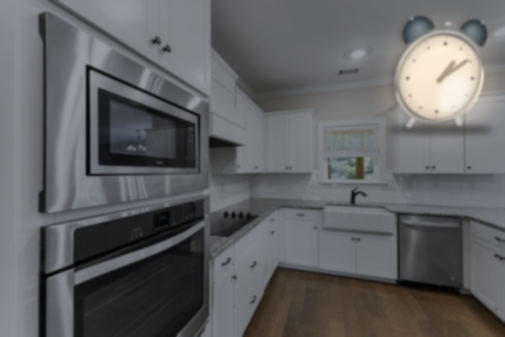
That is 1:09
